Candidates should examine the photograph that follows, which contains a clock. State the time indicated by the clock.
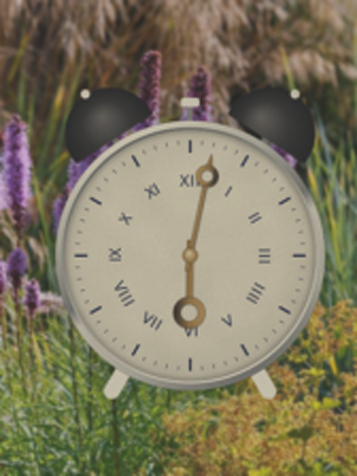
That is 6:02
